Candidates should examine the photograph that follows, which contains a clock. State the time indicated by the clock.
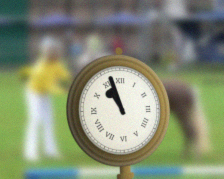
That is 10:57
